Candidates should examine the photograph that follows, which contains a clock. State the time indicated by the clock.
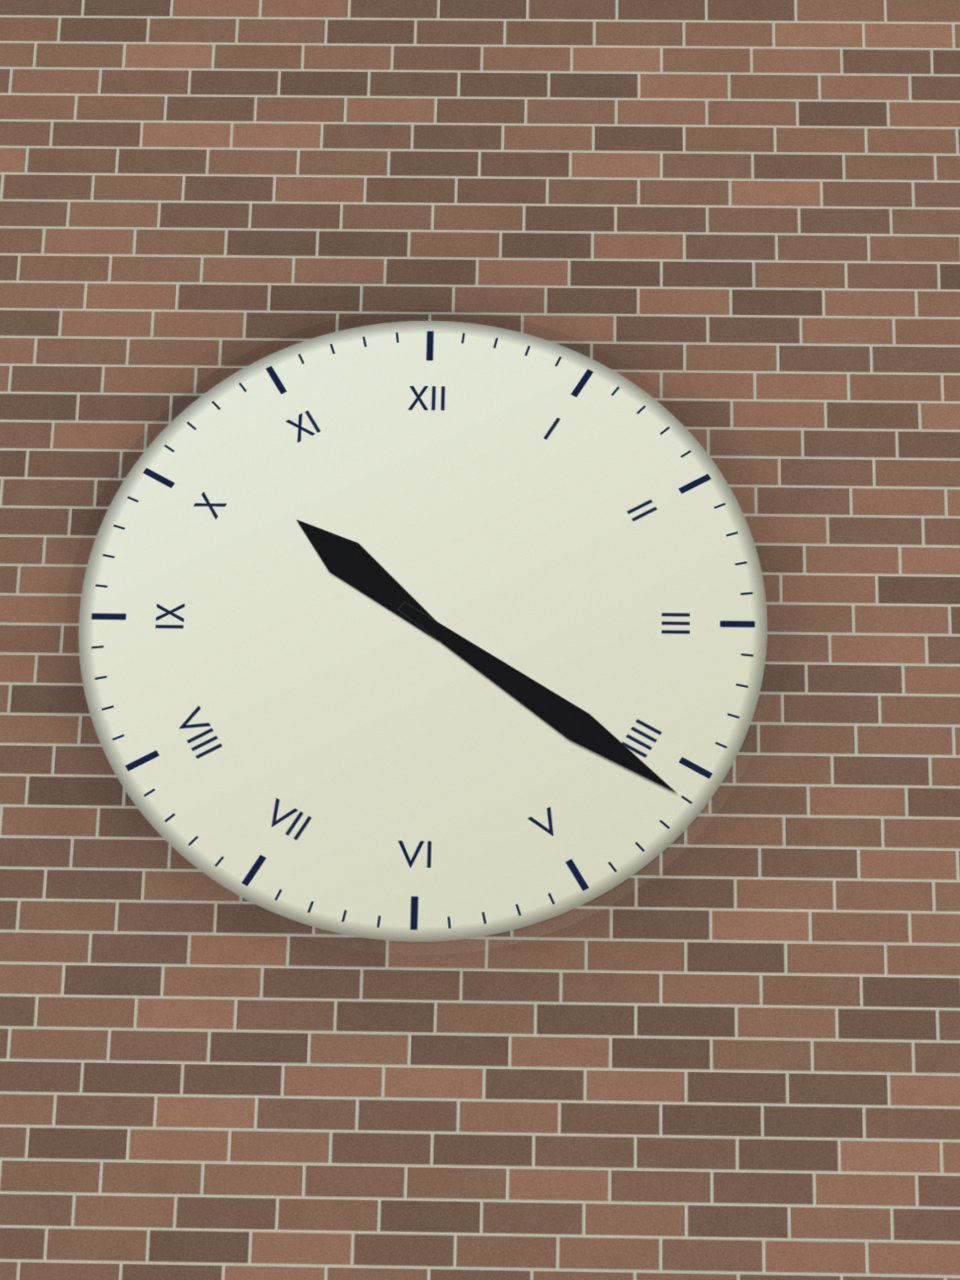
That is 10:21
